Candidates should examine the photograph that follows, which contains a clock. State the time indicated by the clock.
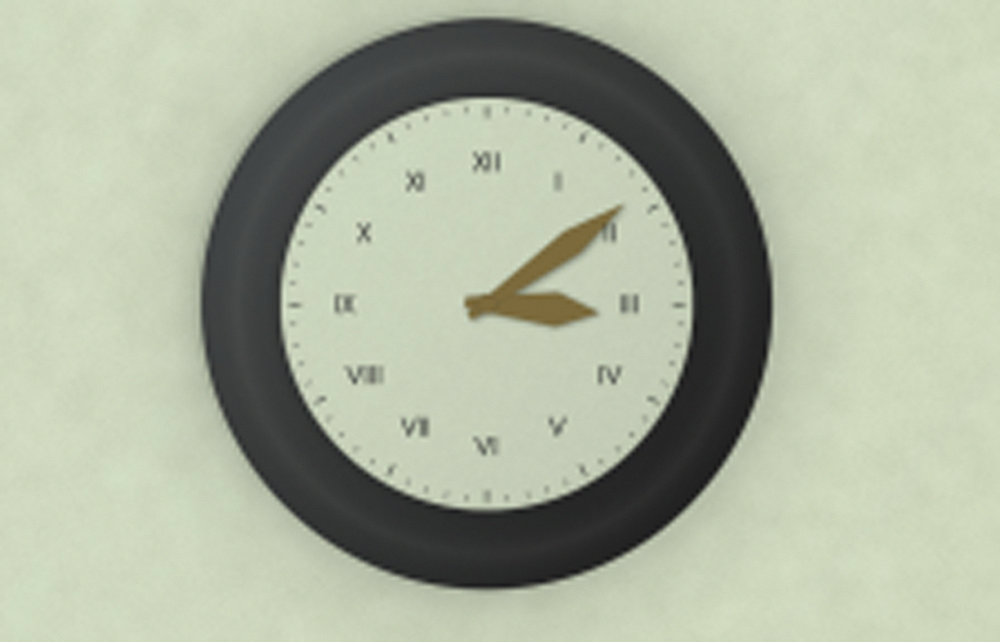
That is 3:09
